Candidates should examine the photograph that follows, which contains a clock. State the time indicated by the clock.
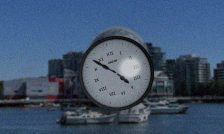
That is 4:53
